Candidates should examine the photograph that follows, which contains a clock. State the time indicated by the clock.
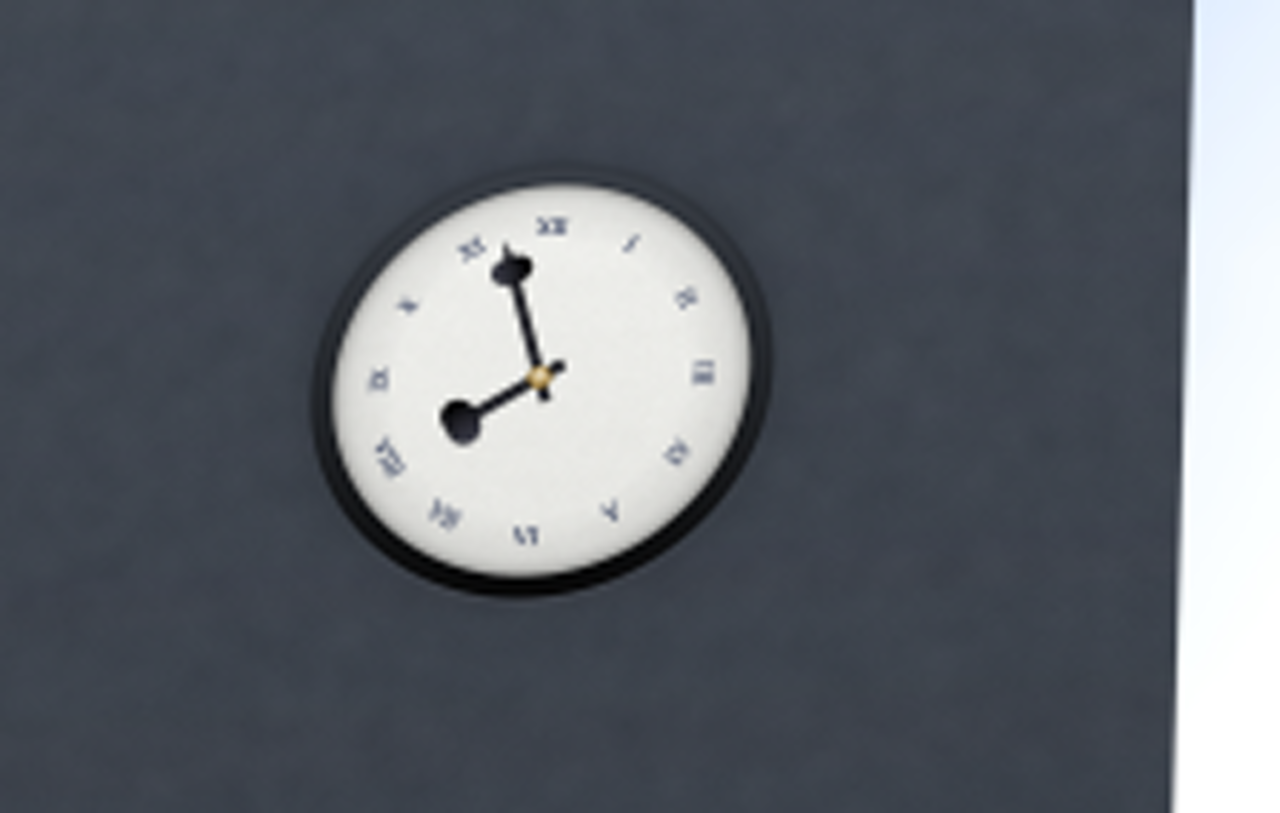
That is 7:57
